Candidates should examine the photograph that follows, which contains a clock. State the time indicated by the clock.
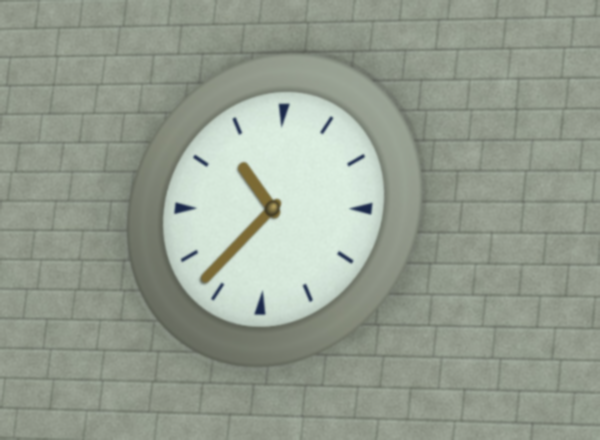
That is 10:37
